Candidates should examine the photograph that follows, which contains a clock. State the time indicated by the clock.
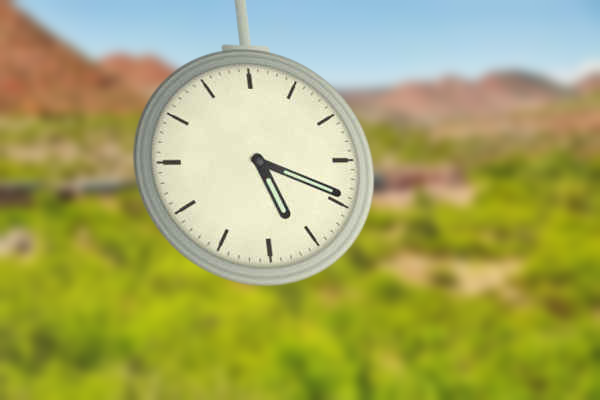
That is 5:19
